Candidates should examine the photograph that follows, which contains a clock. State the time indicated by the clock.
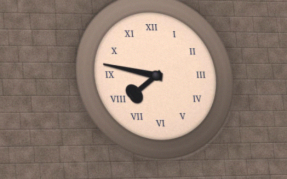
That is 7:47
